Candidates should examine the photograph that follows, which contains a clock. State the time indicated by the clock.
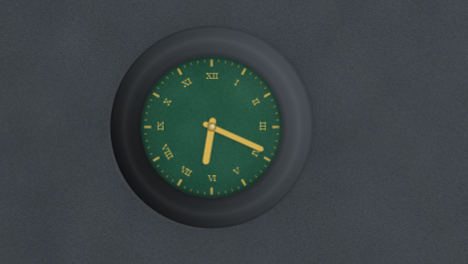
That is 6:19
